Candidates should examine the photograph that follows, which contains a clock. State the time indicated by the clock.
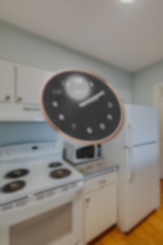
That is 2:10
